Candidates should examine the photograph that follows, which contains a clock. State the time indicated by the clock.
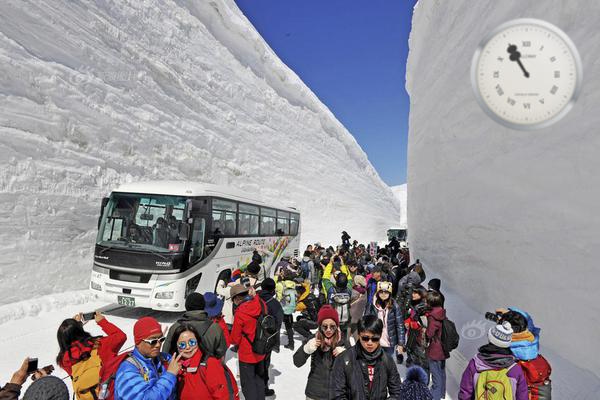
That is 10:55
